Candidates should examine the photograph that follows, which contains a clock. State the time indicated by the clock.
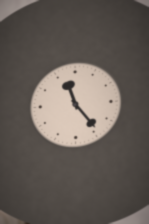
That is 11:24
